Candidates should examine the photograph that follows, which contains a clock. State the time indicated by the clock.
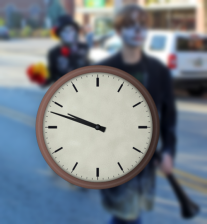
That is 9:48
